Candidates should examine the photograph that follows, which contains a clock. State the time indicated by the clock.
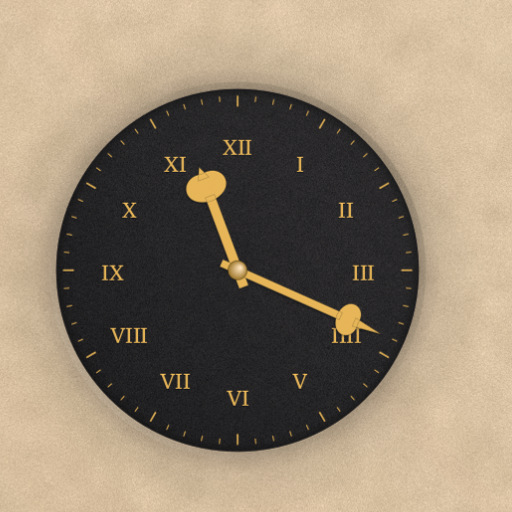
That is 11:19
